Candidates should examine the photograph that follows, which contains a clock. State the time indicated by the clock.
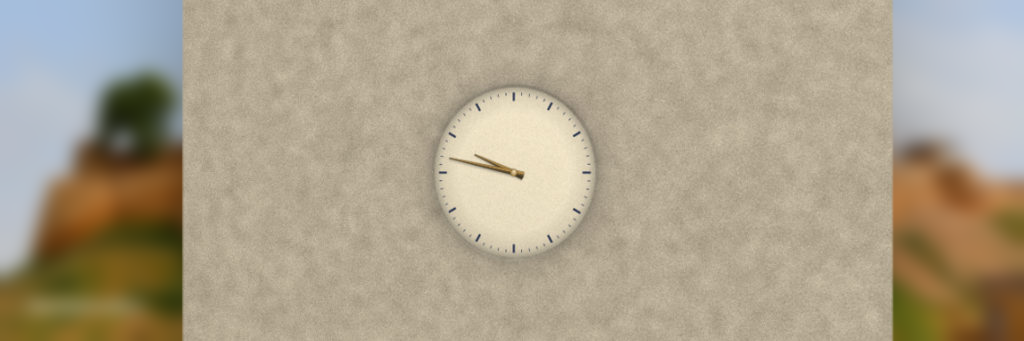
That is 9:47
